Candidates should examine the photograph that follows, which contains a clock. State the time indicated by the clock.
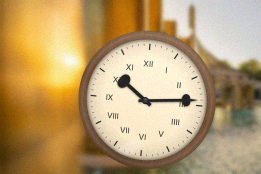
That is 10:14
